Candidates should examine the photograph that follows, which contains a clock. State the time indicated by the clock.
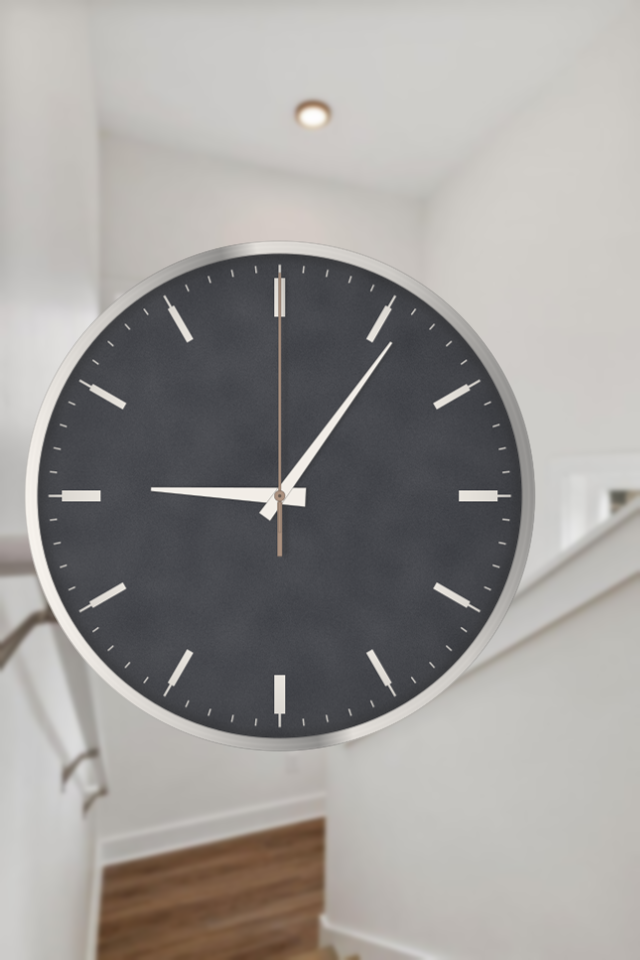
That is 9:06:00
